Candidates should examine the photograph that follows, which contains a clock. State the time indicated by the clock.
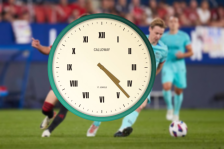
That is 4:23
